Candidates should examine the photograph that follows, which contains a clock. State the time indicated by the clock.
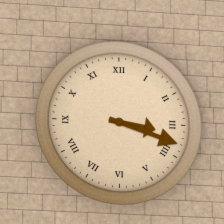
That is 3:18
